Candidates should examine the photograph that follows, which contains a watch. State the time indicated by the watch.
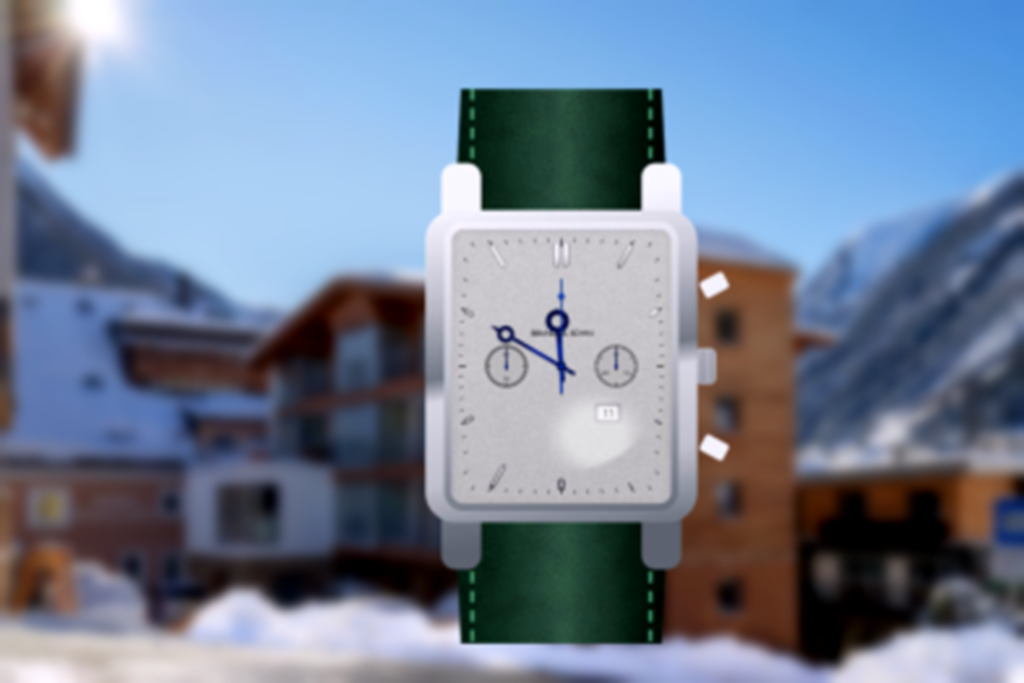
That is 11:50
